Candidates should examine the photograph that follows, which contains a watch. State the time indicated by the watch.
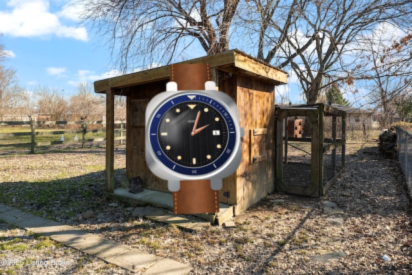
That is 2:03
